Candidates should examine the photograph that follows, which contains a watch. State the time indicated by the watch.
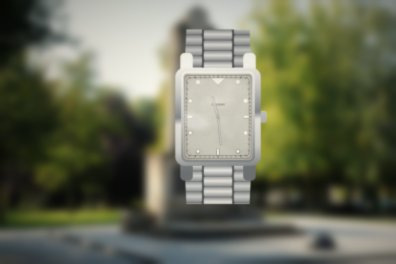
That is 11:29
